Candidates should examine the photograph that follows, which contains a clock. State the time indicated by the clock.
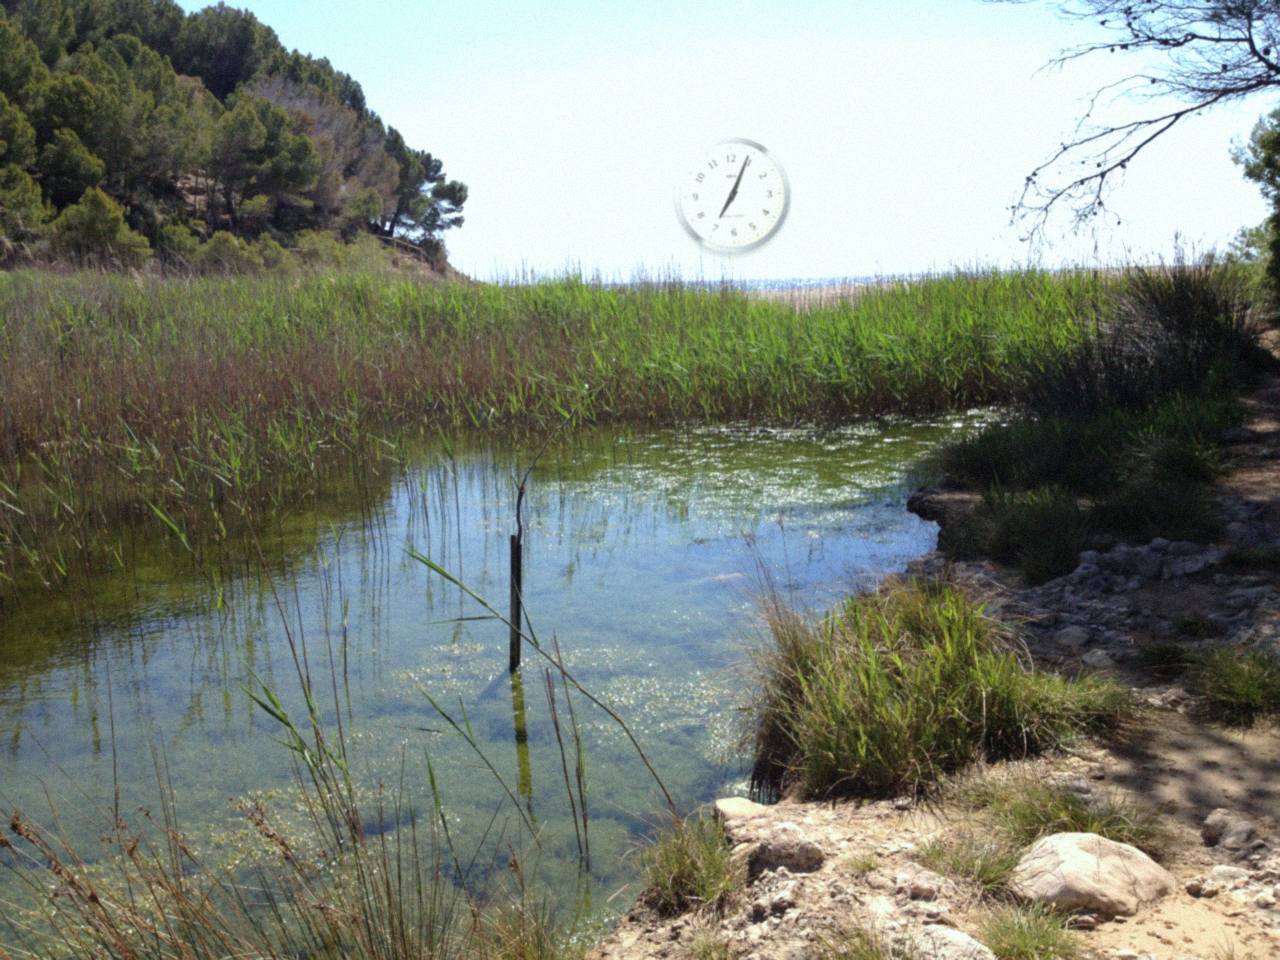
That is 7:04
